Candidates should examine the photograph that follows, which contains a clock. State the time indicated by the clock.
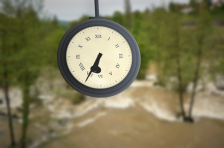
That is 6:35
